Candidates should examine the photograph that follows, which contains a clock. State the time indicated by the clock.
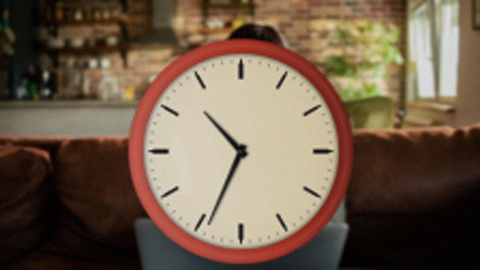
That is 10:34
